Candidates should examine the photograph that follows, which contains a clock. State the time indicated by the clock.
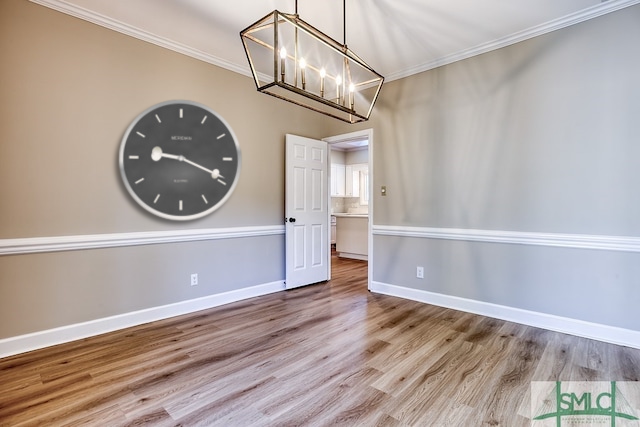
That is 9:19
